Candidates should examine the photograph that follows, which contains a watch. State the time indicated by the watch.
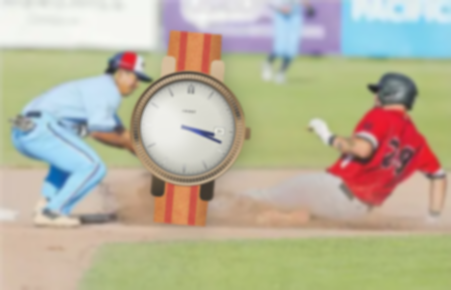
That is 3:18
